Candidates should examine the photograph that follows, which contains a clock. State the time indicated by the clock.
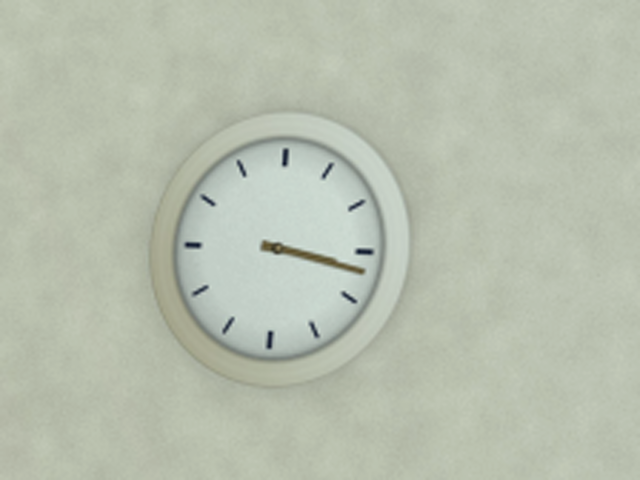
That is 3:17
